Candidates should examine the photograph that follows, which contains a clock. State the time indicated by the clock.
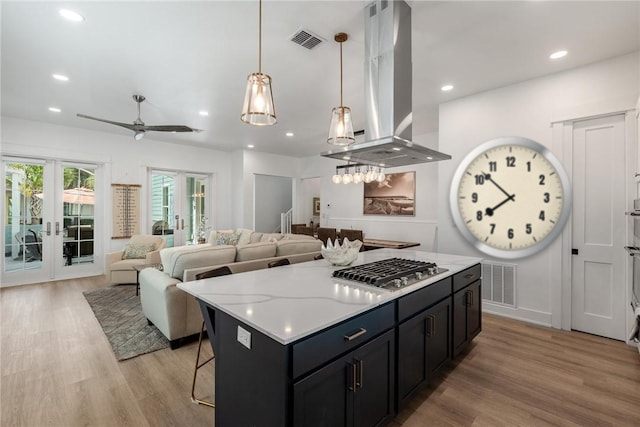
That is 7:52
